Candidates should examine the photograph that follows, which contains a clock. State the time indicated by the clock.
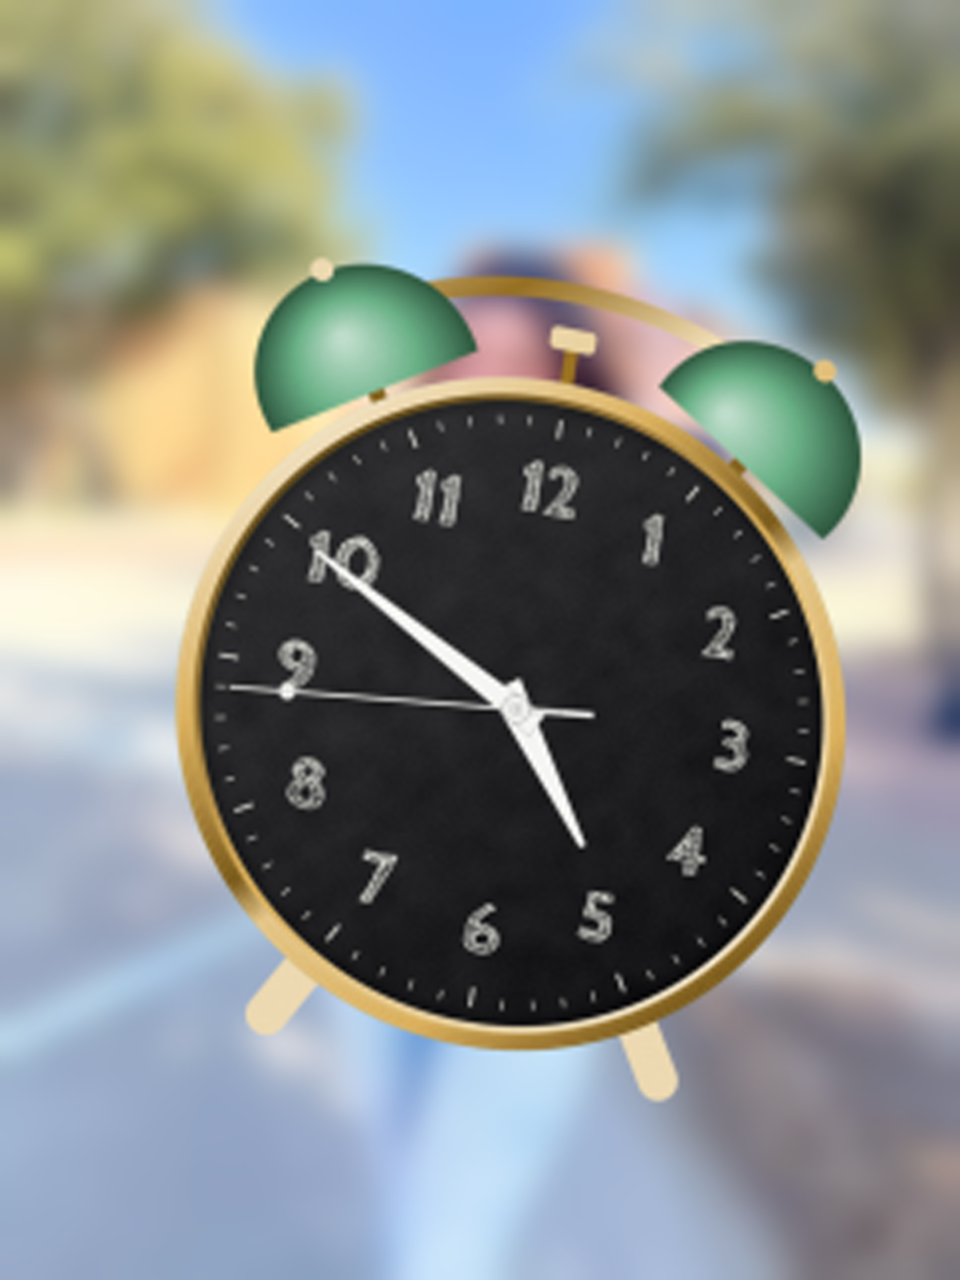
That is 4:49:44
